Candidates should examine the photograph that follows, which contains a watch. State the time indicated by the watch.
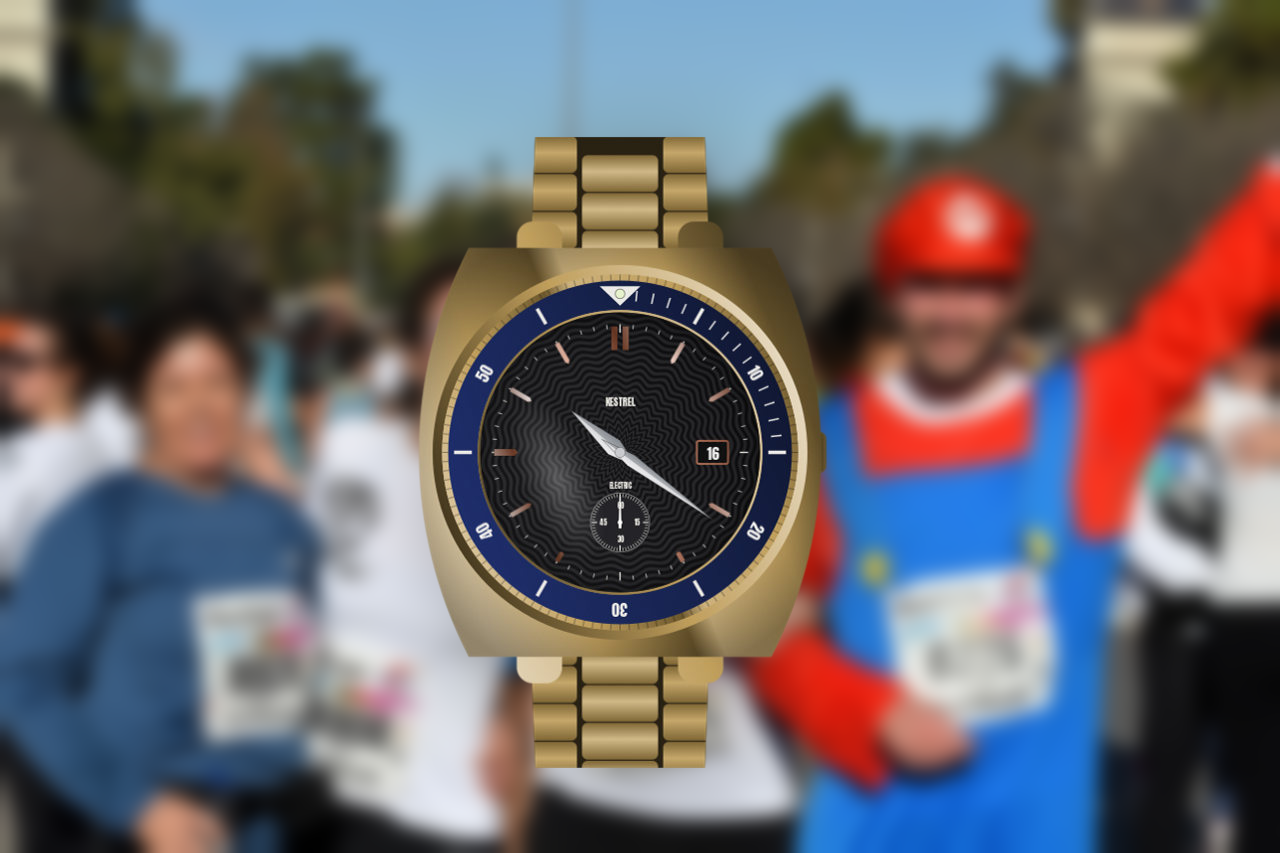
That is 10:21
